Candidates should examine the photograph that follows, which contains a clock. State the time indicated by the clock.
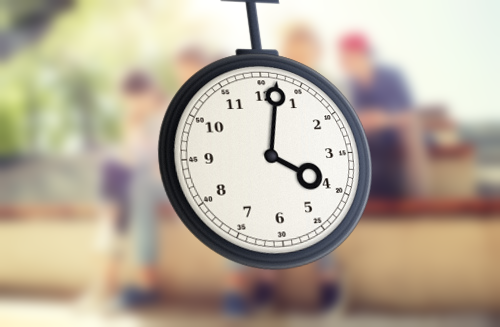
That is 4:02
